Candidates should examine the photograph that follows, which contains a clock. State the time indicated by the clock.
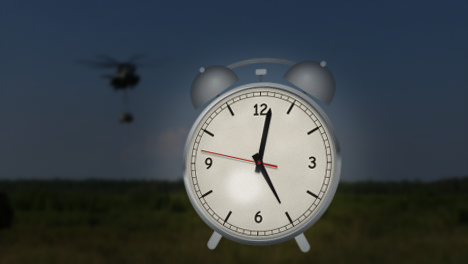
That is 5:01:47
